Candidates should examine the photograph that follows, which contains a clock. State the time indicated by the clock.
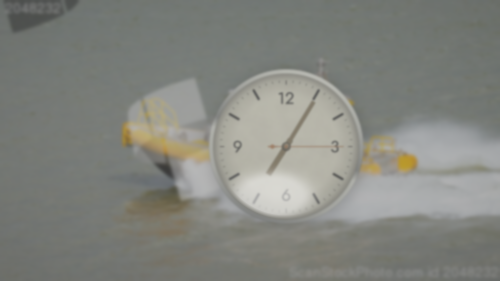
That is 7:05:15
